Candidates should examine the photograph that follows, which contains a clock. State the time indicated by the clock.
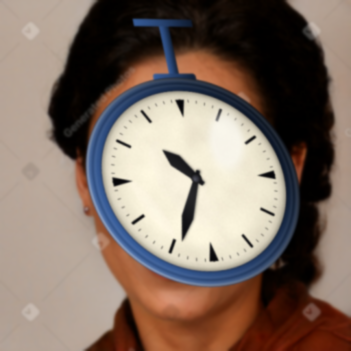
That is 10:34
